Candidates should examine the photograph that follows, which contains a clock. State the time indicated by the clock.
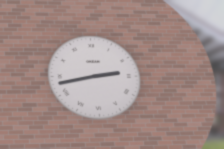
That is 2:43
